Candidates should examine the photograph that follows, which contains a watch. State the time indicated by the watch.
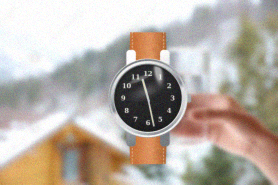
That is 11:28
